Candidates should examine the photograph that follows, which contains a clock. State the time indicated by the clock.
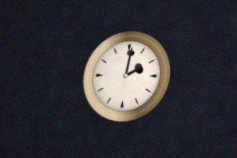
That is 2:01
